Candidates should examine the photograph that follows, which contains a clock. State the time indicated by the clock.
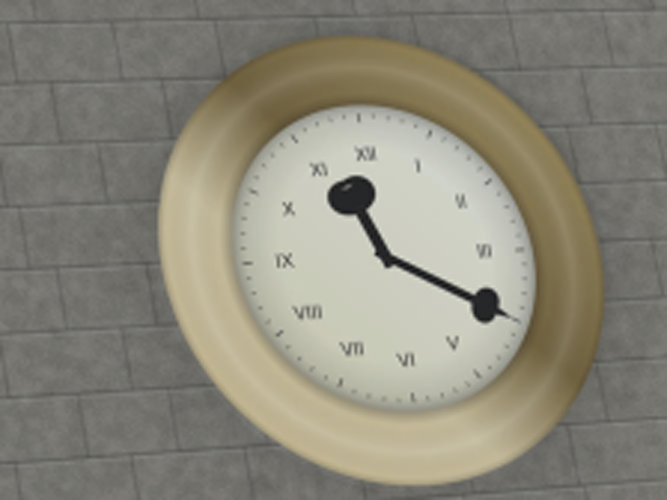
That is 11:20
